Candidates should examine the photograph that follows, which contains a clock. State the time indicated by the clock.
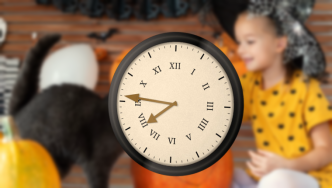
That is 7:46
